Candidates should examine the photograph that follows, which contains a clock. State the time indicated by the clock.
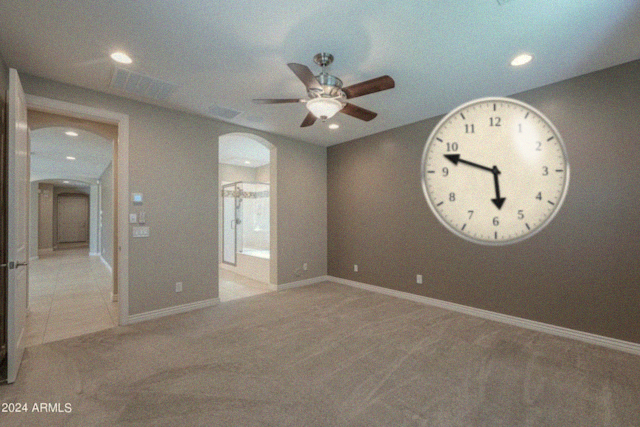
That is 5:48
